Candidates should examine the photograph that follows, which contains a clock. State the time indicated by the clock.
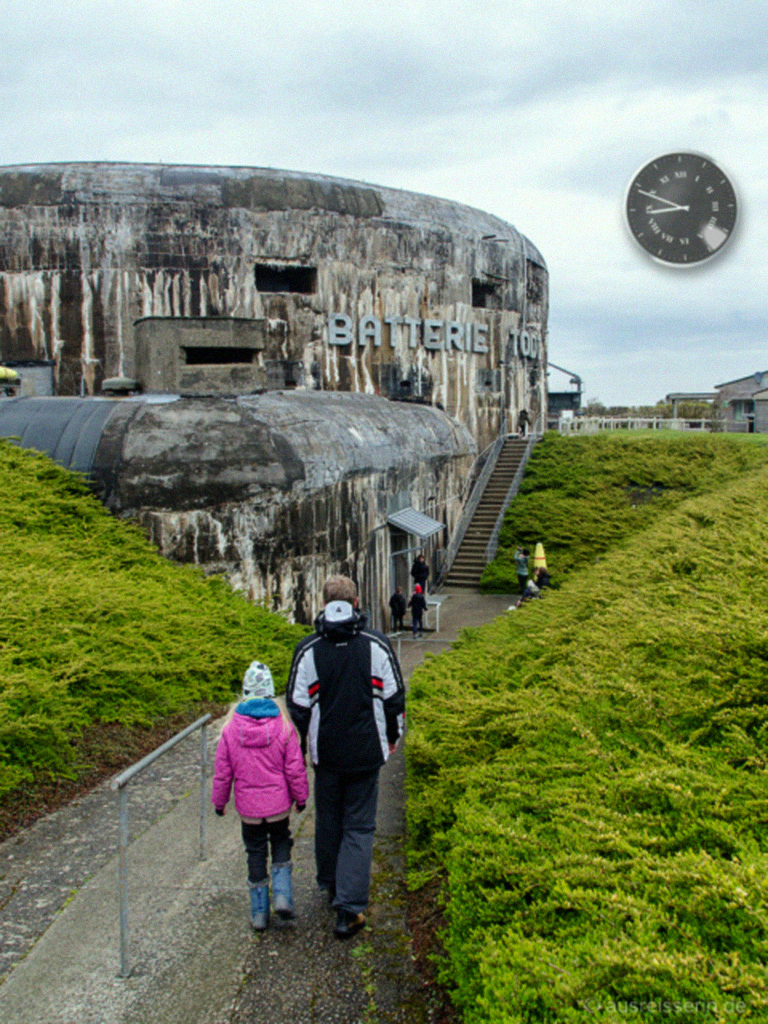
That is 8:49
